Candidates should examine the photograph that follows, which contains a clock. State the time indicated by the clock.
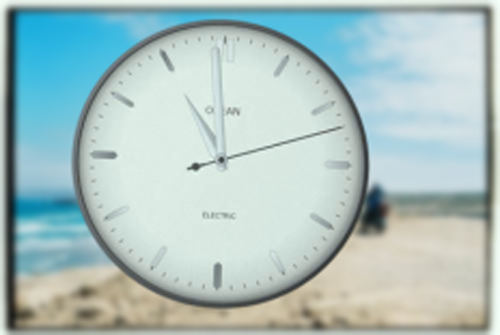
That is 10:59:12
